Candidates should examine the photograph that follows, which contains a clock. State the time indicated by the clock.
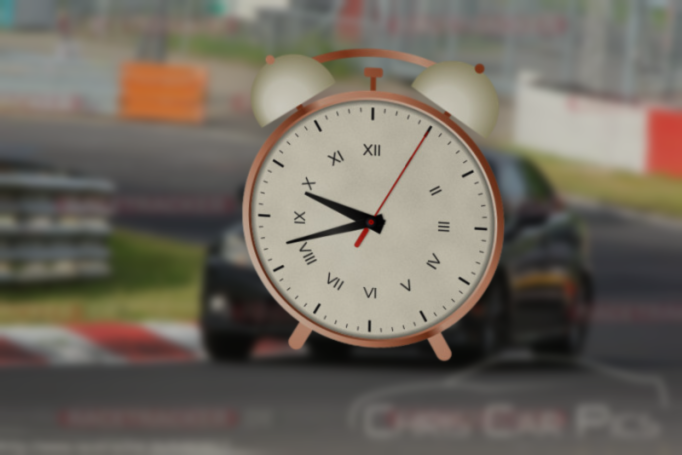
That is 9:42:05
